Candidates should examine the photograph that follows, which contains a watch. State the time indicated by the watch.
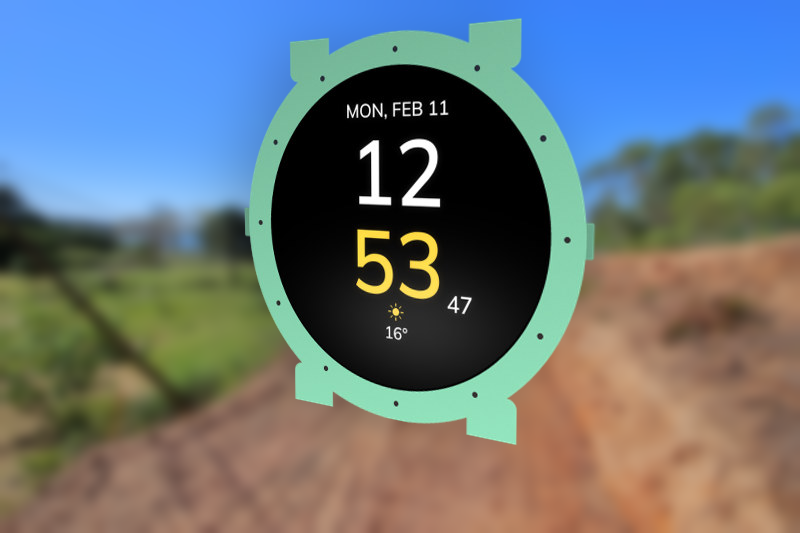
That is 12:53:47
